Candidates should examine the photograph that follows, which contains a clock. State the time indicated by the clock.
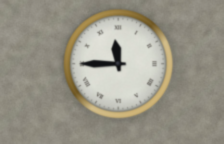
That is 11:45
